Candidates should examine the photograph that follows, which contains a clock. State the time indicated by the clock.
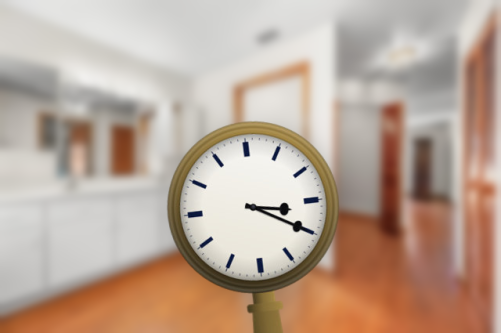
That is 3:20
